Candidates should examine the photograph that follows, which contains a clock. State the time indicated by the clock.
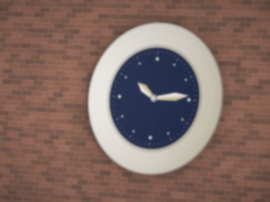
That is 10:14
